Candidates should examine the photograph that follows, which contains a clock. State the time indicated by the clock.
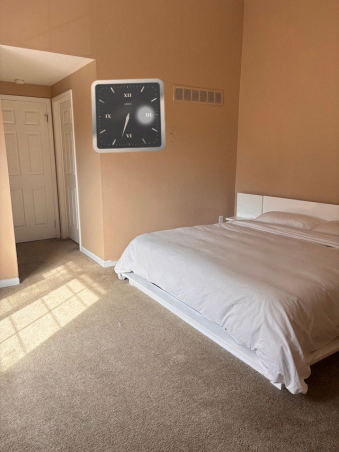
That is 6:33
